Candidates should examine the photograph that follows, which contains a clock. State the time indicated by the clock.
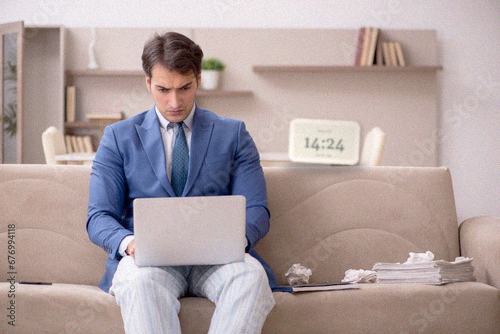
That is 14:24
